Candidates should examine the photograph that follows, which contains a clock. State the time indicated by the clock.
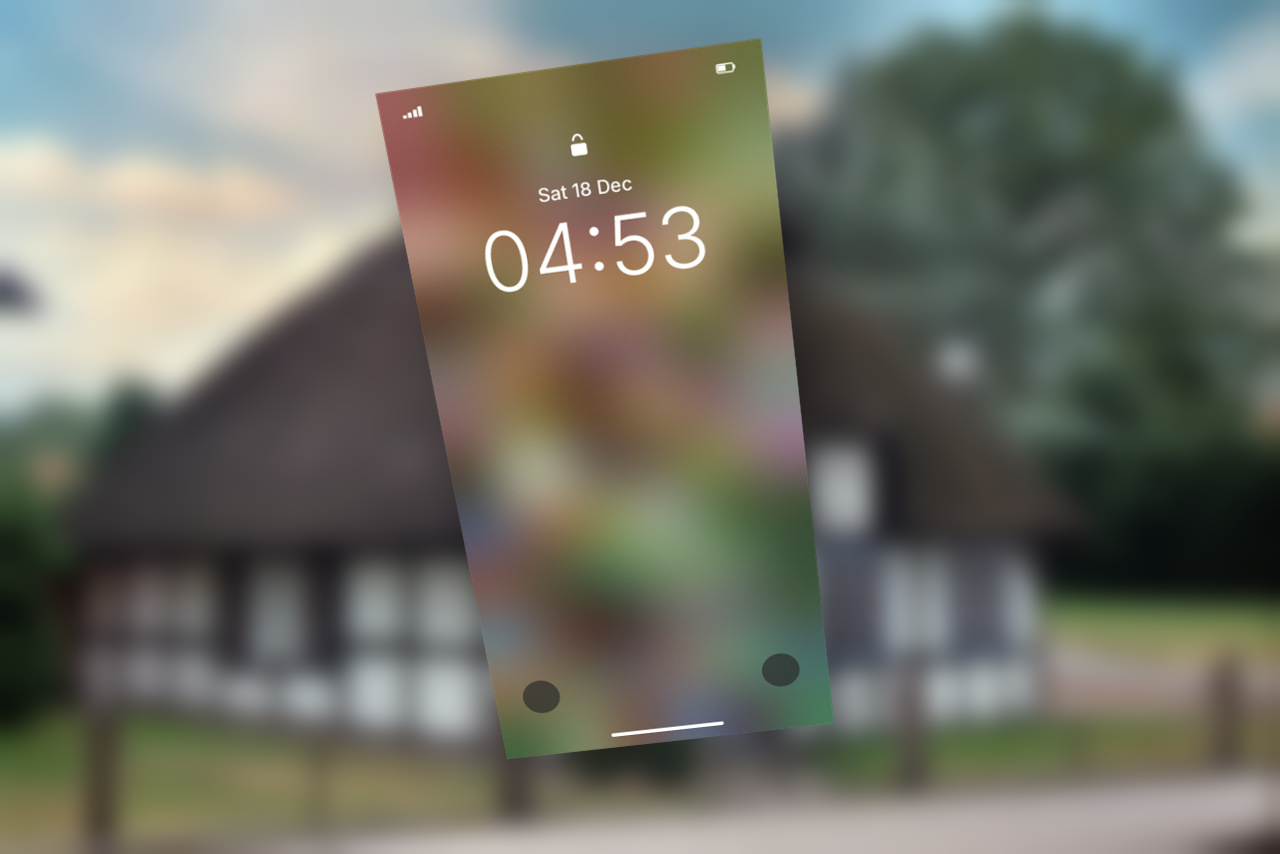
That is 4:53
